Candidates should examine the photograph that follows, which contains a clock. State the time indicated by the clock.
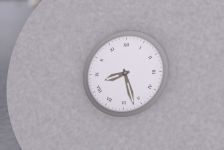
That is 8:27
